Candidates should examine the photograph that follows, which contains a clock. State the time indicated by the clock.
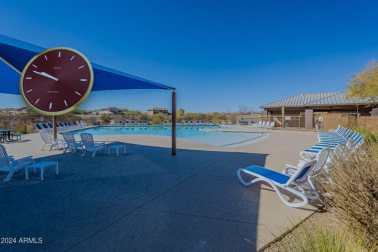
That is 9:48
